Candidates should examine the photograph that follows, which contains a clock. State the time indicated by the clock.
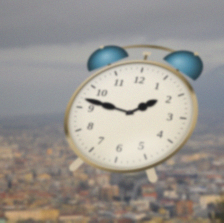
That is 1:47
